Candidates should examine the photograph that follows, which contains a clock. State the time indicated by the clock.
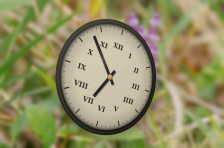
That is 6:53
